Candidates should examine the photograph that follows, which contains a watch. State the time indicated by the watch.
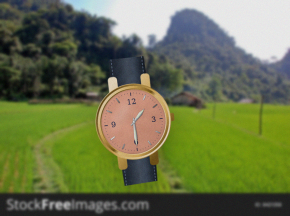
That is 1:30
